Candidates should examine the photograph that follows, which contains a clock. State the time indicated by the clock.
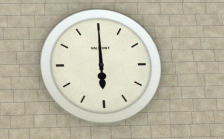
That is 6:00
